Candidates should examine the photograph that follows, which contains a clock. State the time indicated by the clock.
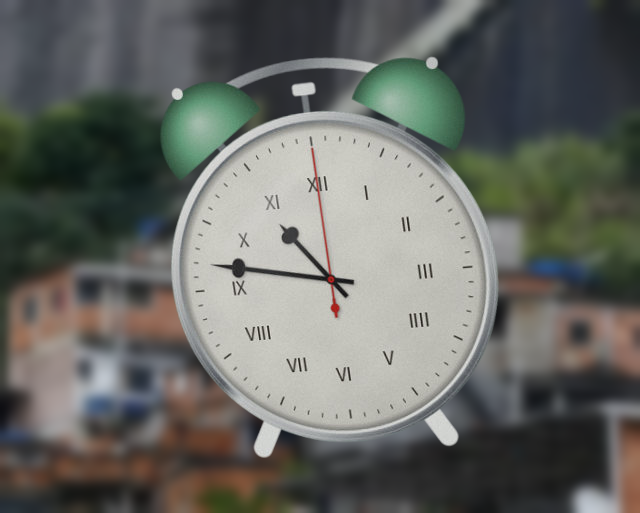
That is 10:47:00
